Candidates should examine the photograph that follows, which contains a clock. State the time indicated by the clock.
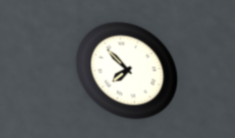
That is 7:54
